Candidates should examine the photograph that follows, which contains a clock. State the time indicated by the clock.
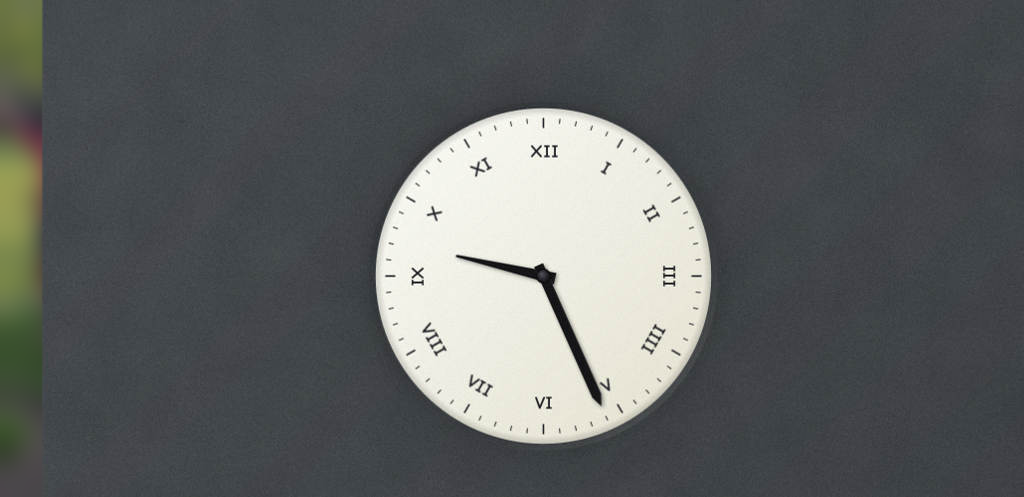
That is 9:26
